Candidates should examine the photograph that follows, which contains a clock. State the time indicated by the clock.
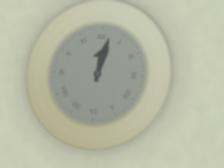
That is 12:02
